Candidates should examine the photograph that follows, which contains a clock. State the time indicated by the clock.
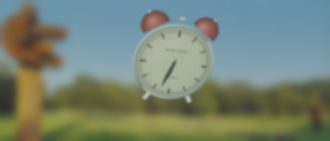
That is 6:33
